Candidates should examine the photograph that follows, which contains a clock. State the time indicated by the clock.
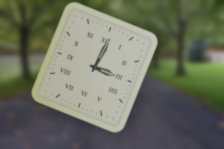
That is 3:01
